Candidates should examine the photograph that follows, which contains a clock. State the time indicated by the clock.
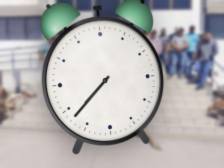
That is 7:38
